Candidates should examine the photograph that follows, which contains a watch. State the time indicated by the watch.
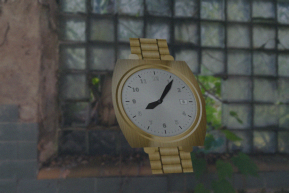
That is 8:06
